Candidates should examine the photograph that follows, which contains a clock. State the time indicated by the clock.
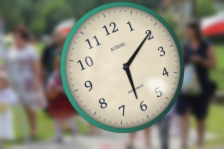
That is 6:10
